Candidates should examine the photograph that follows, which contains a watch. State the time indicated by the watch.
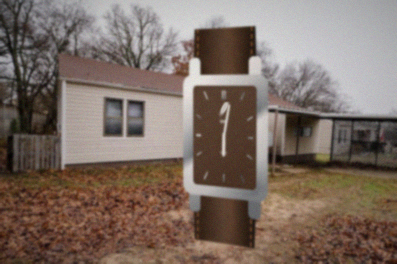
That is 6:02
